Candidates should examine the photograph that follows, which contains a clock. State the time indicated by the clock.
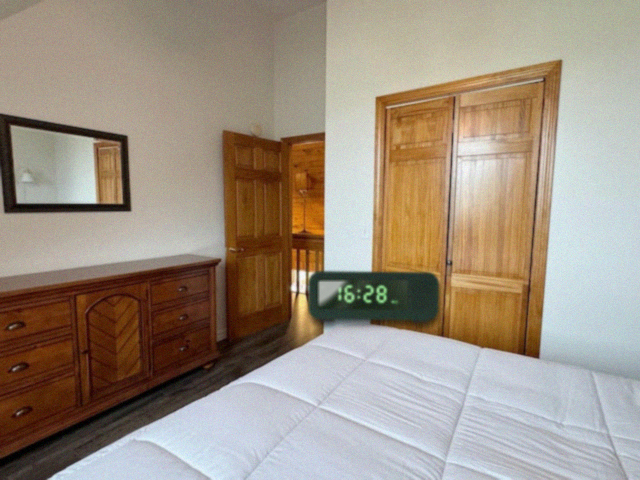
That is 16:28
